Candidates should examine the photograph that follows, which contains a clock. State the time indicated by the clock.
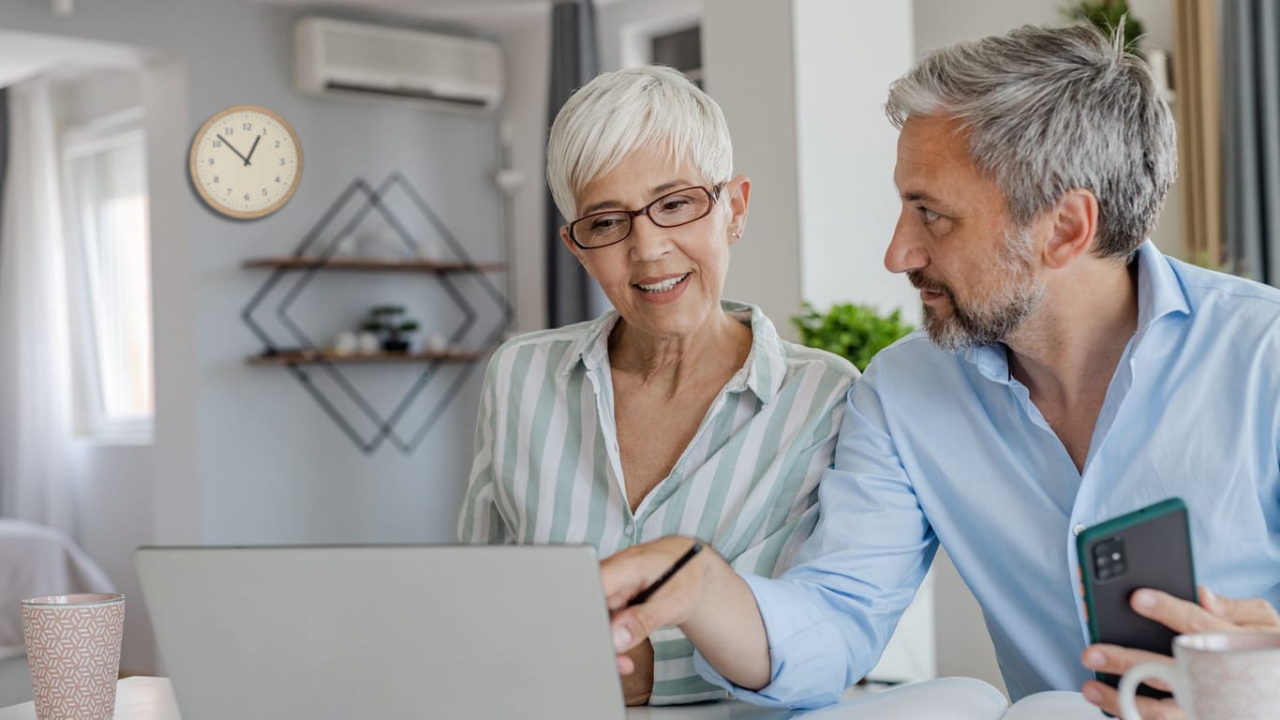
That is 12:52
